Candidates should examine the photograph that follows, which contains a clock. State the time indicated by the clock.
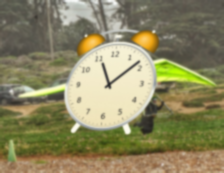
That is 11:08
